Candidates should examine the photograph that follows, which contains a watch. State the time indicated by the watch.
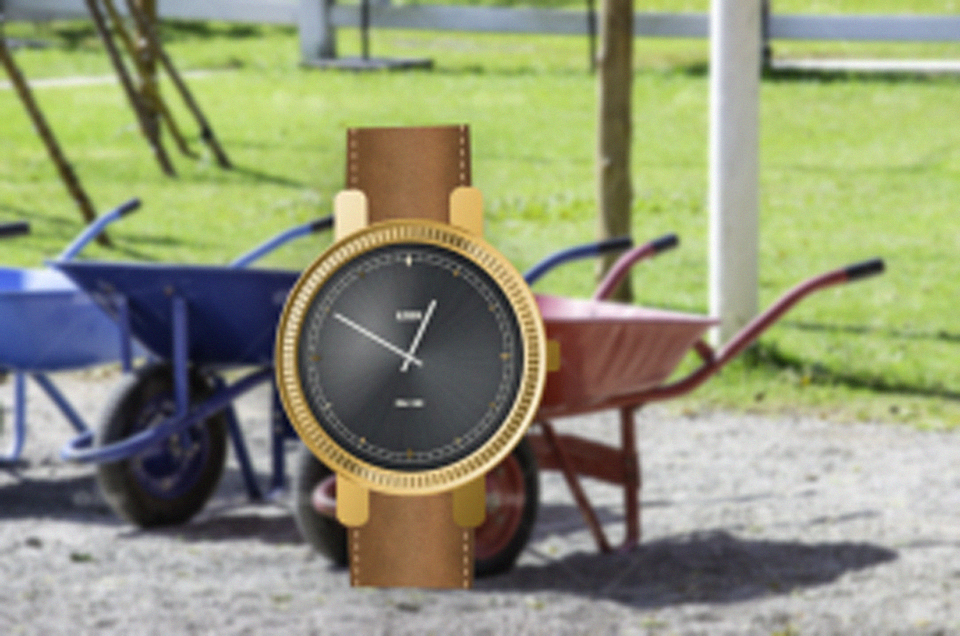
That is 12:50
